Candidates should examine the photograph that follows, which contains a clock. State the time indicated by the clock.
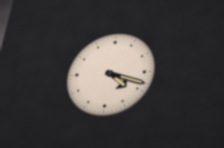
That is 4:18
